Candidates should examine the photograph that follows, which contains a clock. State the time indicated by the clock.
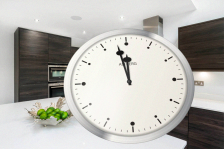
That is 11:58
